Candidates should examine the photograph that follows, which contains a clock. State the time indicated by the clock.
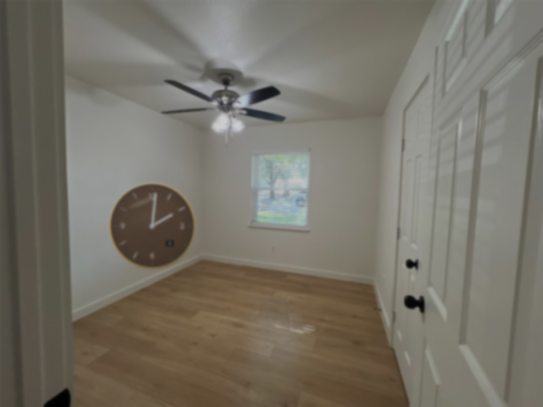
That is 2:01
